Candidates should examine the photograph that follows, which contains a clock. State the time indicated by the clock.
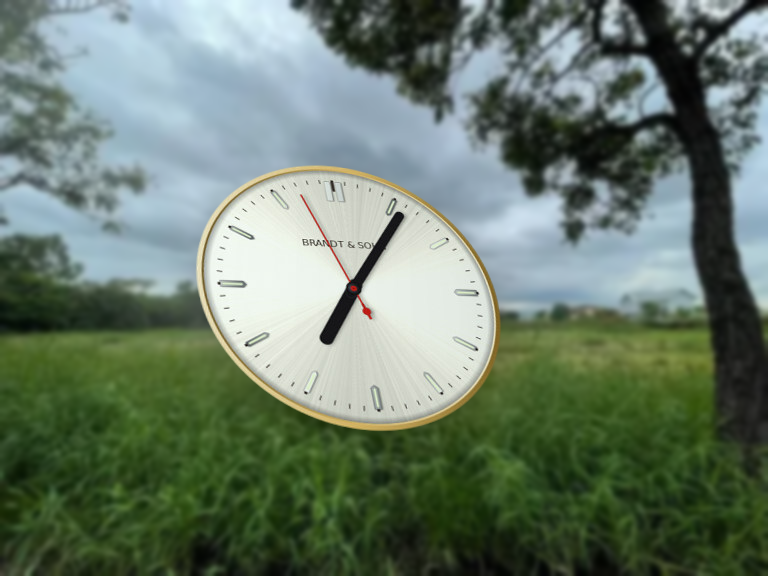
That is 7:05:57
